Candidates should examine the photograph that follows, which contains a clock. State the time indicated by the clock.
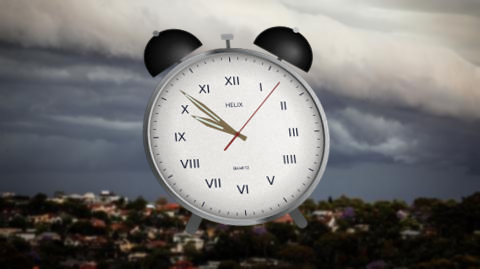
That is 9:52:07
